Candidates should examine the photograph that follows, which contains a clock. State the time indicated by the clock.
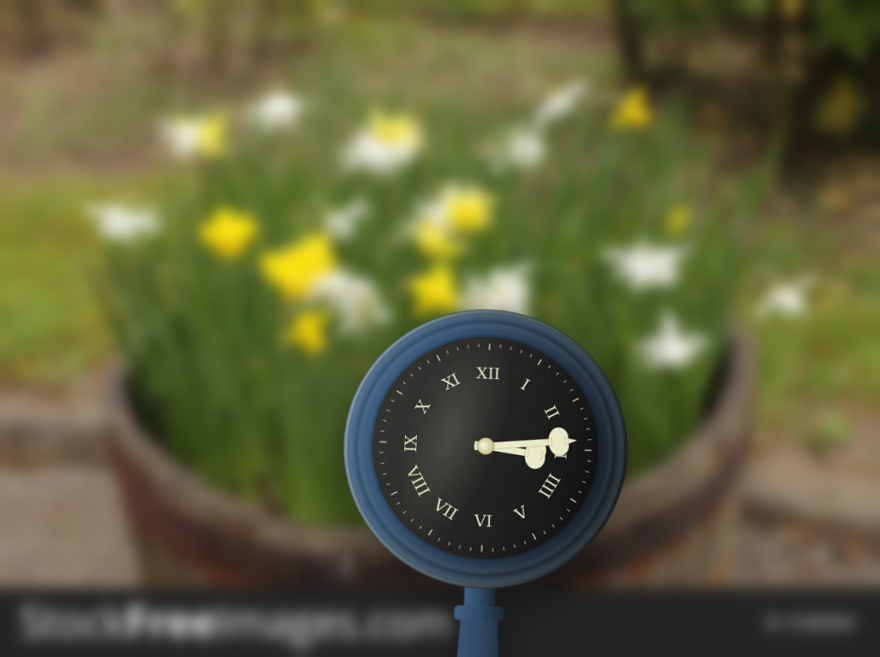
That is 3:14
